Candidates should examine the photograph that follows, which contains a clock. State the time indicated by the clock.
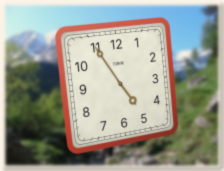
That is 4:55
